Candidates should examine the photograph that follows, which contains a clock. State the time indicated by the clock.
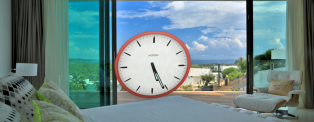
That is 5:26
